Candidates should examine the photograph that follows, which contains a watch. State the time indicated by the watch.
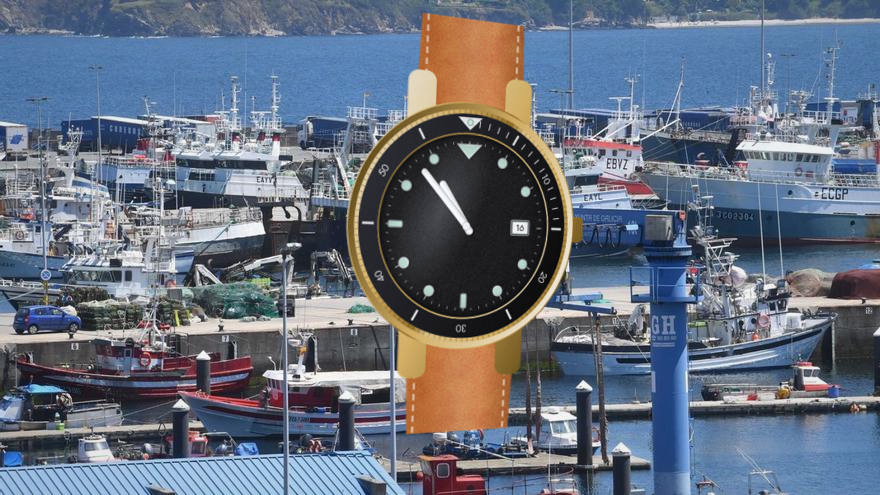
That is 10:53
